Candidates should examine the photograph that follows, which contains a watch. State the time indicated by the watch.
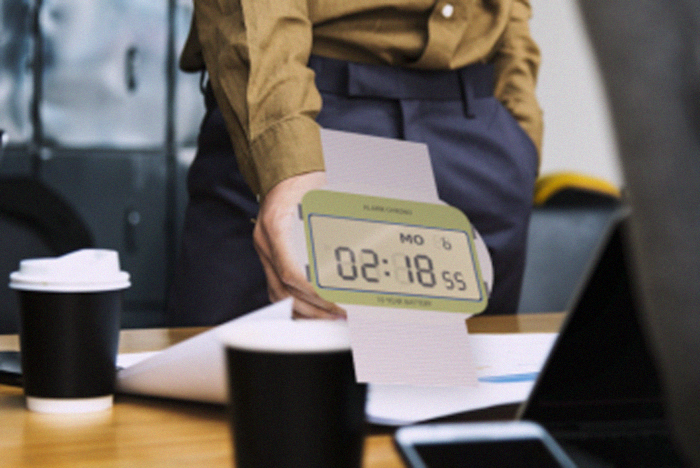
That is 2:18:55
